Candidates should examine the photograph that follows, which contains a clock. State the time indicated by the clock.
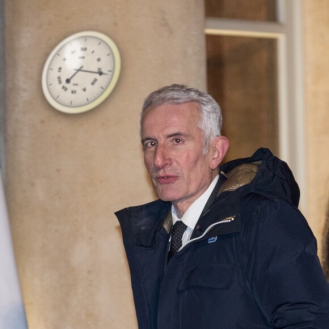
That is 7:16
